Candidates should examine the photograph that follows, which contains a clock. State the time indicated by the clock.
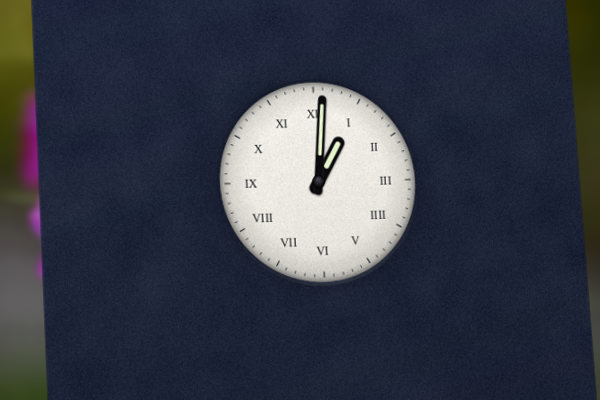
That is 1:01
